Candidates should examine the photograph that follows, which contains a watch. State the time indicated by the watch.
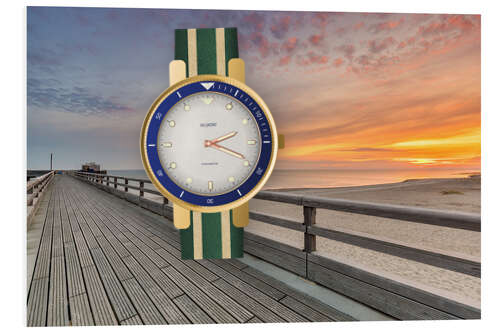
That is 2:19
